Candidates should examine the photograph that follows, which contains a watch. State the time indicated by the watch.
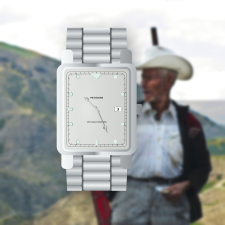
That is 10:26
